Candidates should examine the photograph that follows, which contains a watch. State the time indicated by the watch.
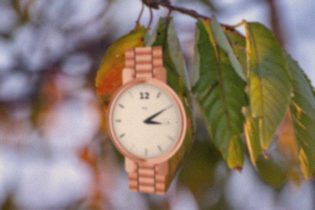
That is 3:10
